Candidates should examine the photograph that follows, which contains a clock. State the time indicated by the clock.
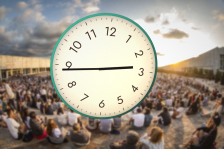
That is 2:44
